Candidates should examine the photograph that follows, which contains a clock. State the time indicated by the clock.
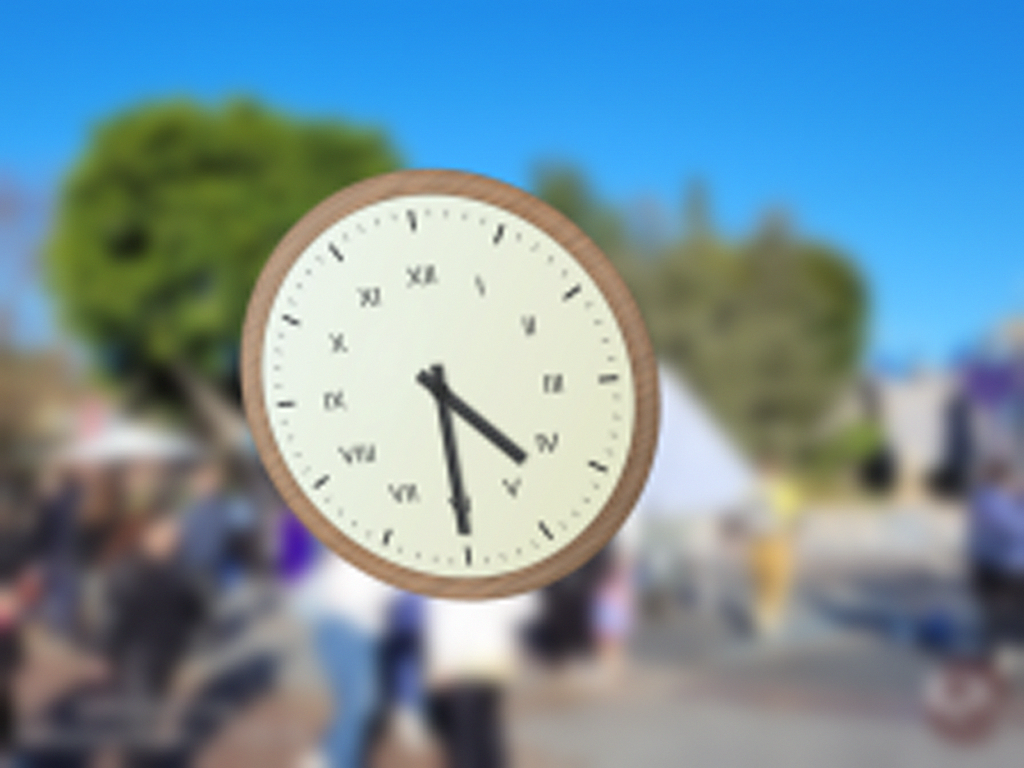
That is 4:30
